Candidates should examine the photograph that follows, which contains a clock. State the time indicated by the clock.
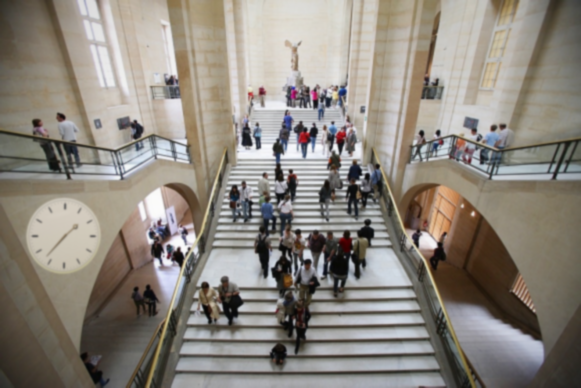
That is 1:37
